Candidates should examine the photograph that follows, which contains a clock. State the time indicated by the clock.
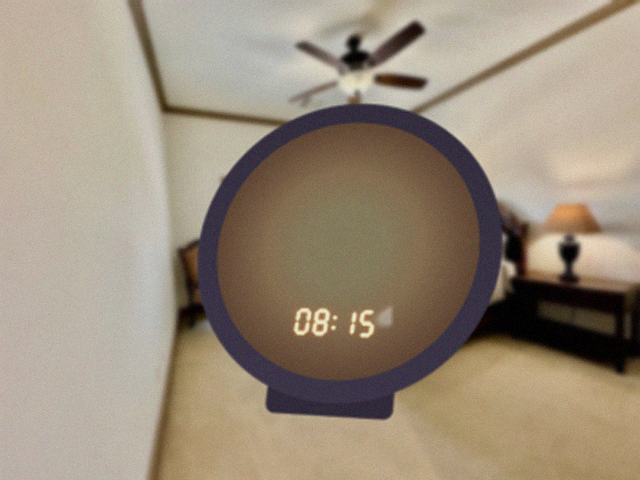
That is 8:15
